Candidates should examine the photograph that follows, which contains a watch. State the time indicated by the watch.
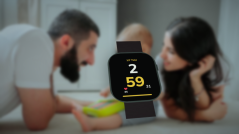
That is 2:59
